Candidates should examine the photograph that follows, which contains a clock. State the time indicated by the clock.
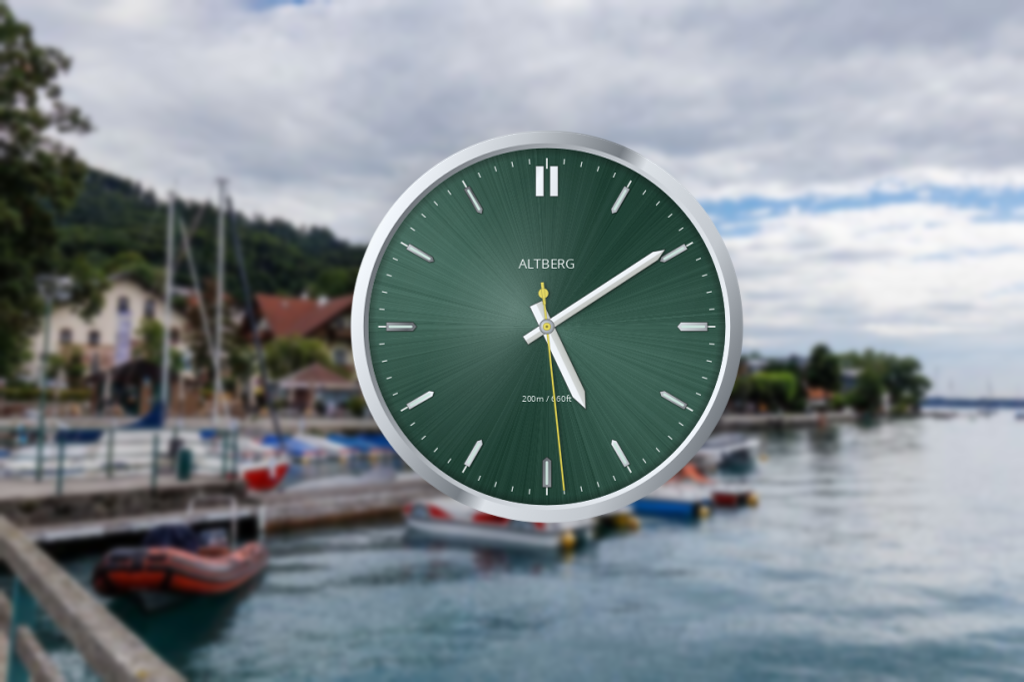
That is 5:09:29
